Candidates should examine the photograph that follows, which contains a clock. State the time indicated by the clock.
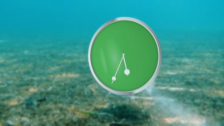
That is 5:34
